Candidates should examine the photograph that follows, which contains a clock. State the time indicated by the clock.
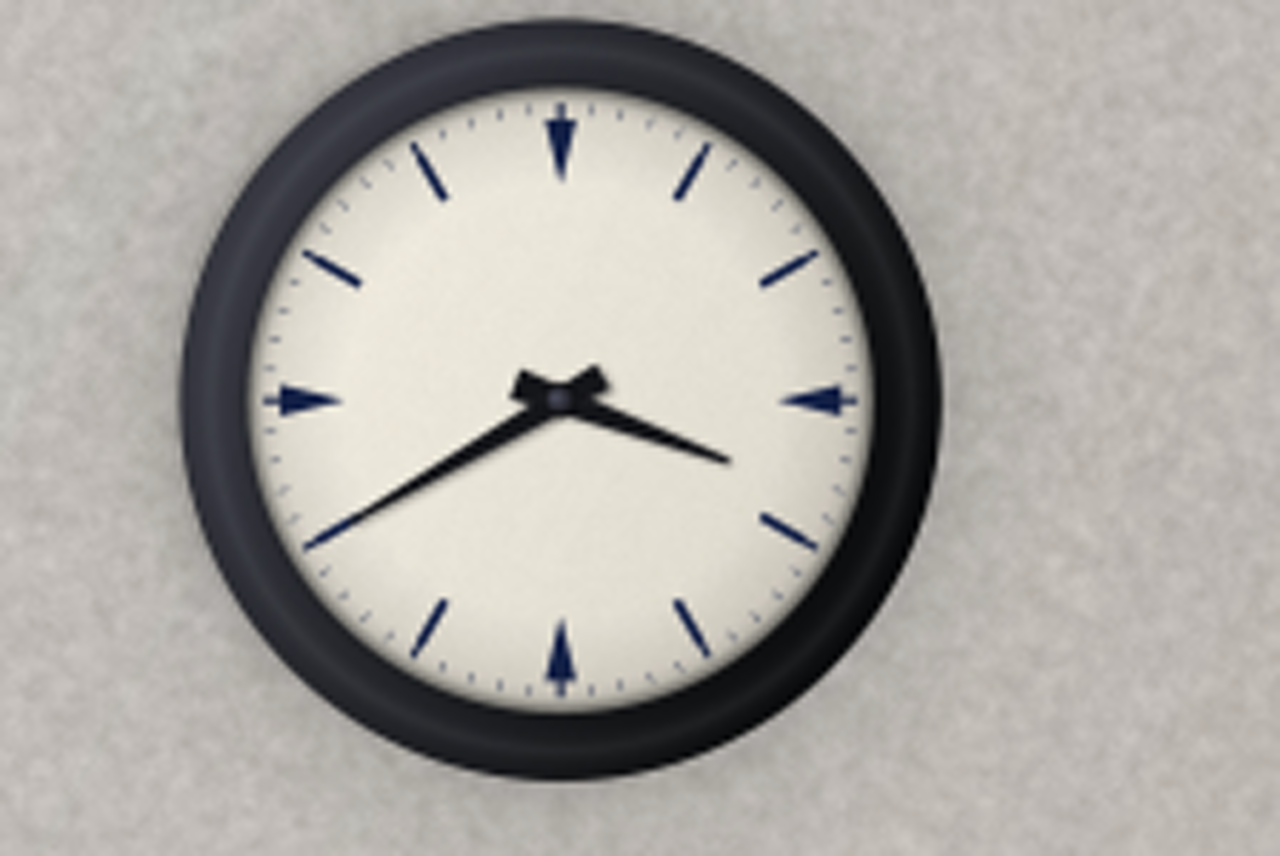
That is 3:40
